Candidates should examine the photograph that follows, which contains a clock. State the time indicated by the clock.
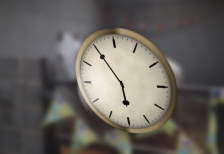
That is 5:55
